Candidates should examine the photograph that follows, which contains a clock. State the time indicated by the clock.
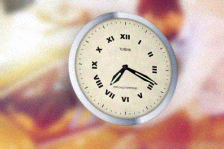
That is 7:19
